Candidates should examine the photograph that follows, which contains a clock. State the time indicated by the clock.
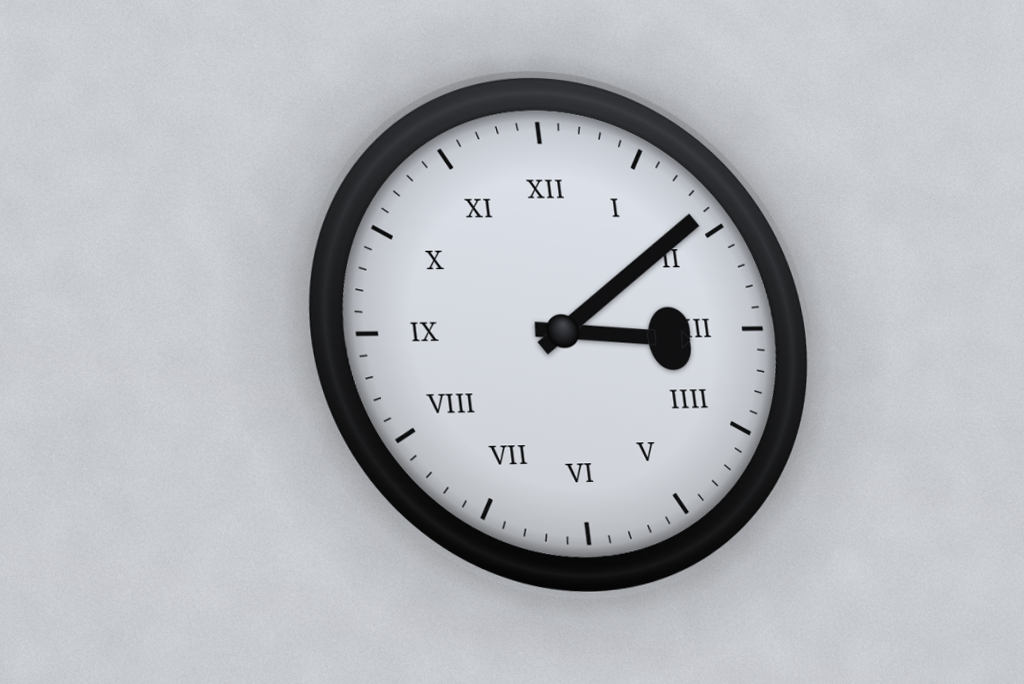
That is 3:09
